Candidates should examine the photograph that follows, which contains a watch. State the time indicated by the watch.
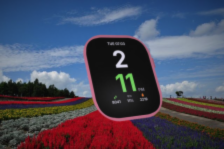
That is 2:11
